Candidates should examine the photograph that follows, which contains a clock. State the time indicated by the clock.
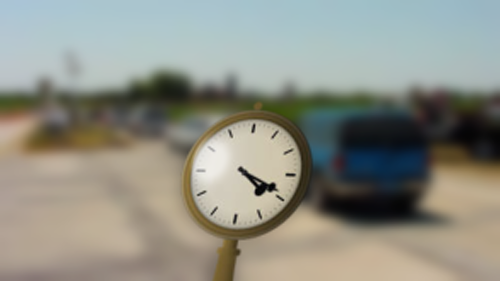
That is 4:19
